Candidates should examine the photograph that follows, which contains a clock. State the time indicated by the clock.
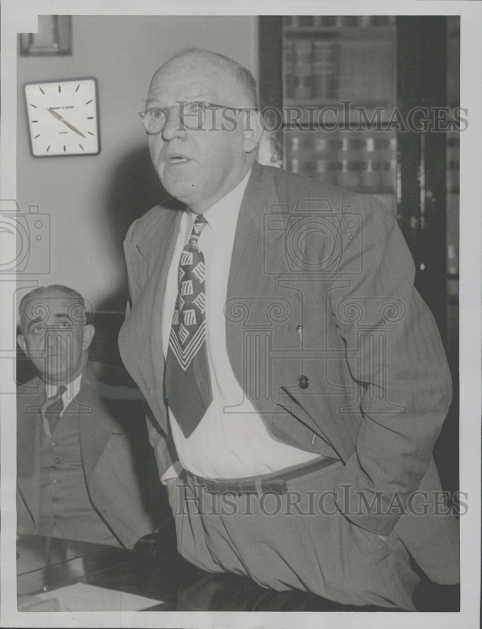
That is 10:22
